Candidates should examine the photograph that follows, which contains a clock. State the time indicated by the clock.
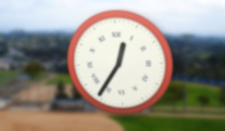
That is 12:36
